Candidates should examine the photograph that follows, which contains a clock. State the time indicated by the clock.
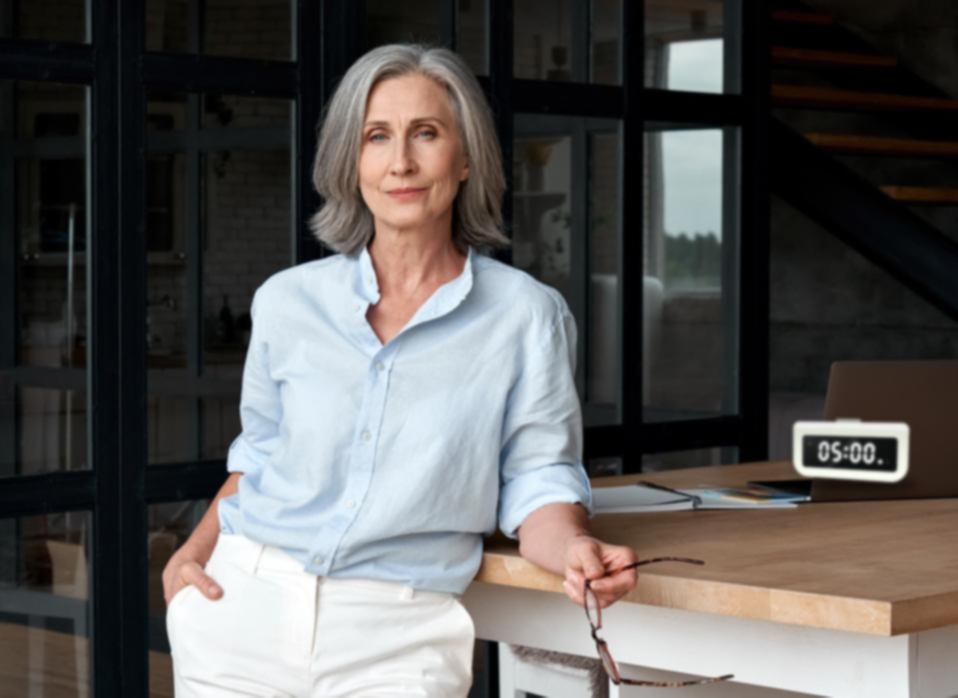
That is 5:00
